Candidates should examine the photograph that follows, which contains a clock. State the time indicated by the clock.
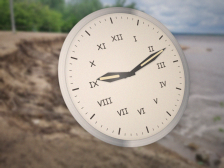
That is 9:12
